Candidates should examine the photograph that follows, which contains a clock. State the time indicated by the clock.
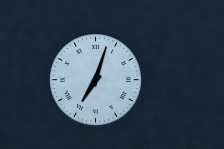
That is 7:03
